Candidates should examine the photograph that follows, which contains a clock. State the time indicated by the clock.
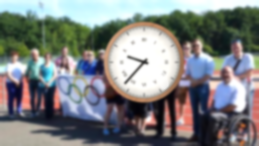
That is 9:37
